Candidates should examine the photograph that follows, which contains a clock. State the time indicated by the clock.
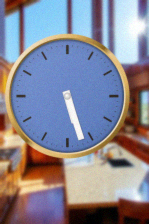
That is 5:27
